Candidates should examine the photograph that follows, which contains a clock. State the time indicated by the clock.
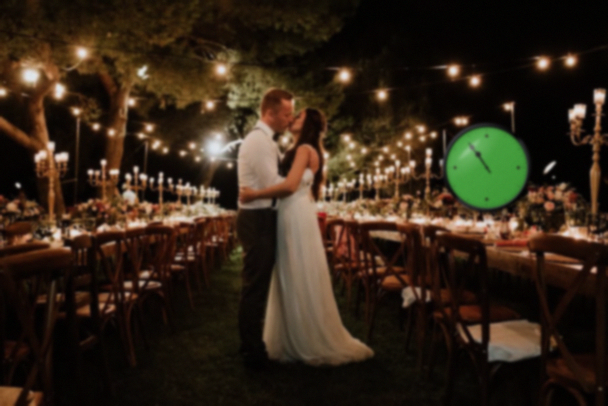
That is 10:54
